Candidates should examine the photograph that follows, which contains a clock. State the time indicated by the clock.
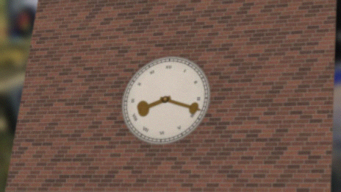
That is 8:18
